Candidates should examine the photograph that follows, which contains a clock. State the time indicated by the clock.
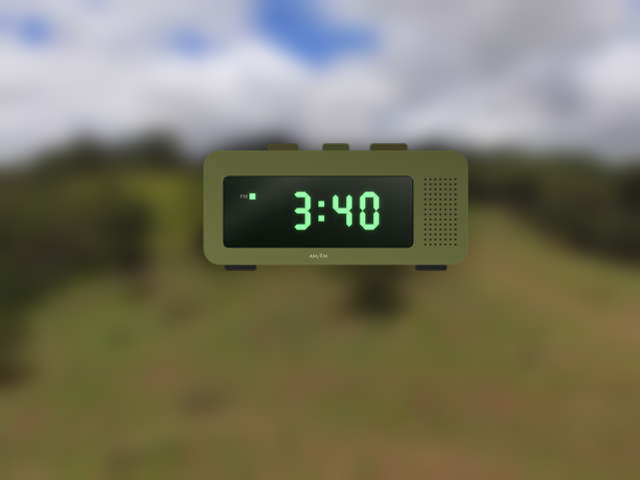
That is 3:40
